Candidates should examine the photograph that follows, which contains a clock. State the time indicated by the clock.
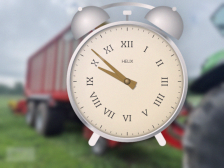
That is 9:52
